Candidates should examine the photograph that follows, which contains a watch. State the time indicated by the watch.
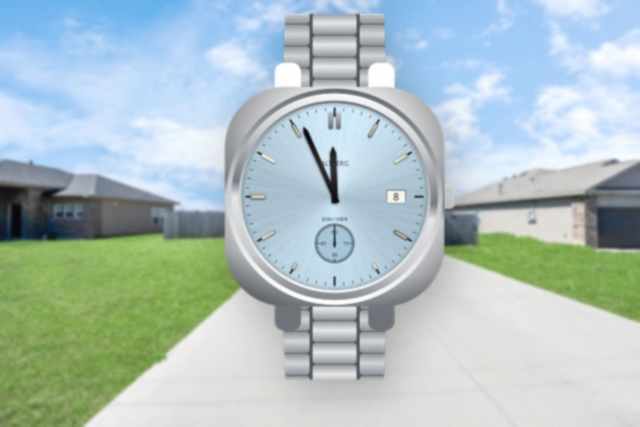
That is 11:56
